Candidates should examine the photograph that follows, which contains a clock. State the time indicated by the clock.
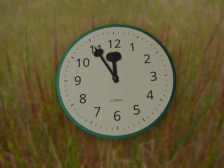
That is 11:55
